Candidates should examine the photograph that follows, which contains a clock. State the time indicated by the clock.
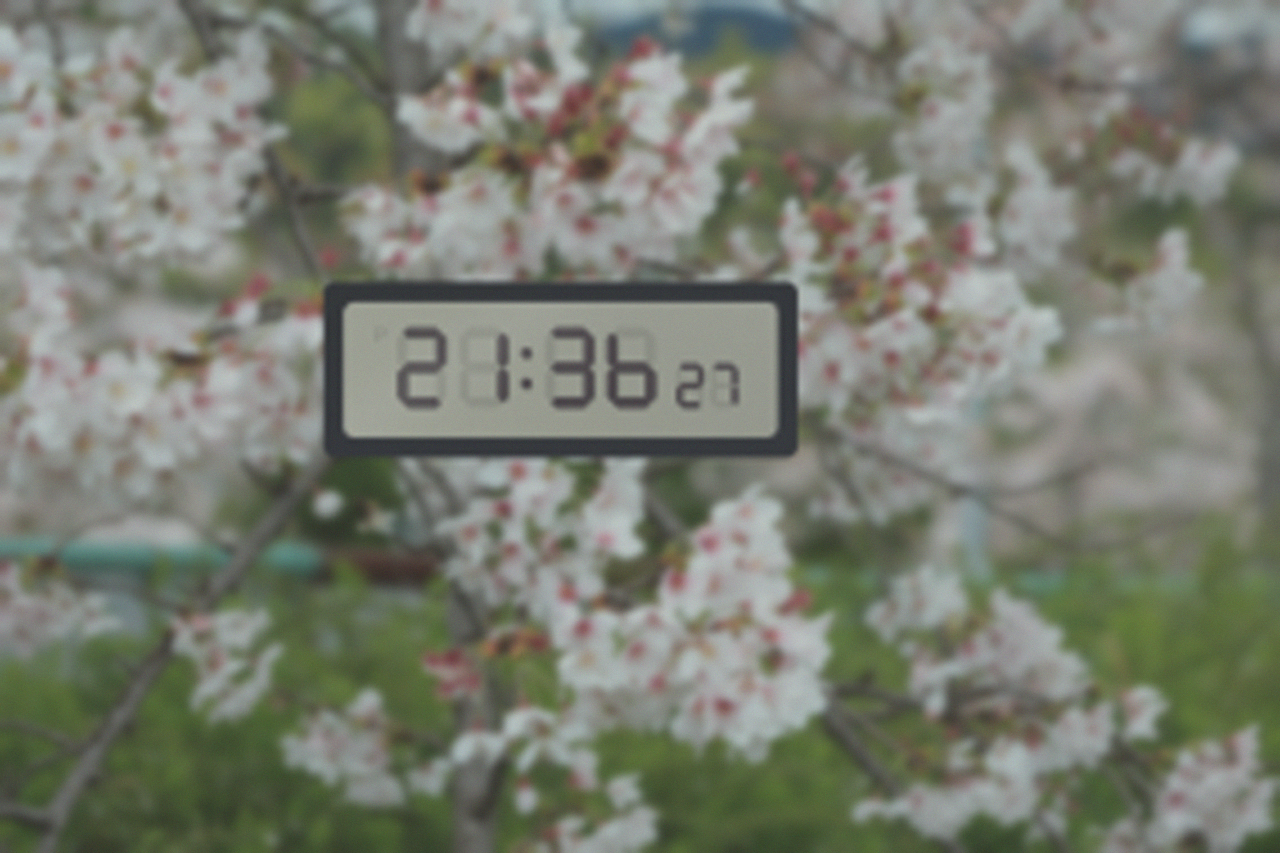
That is 21:36:27
